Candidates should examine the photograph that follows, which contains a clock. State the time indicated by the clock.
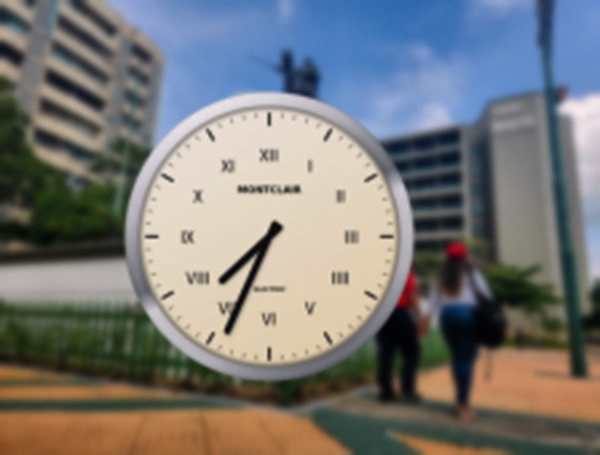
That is 7:34
